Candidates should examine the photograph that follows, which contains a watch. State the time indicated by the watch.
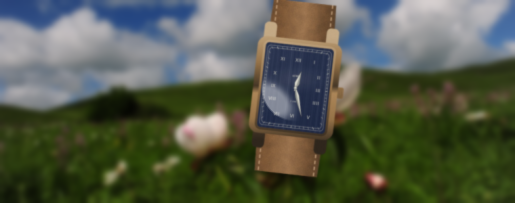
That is 12:27
